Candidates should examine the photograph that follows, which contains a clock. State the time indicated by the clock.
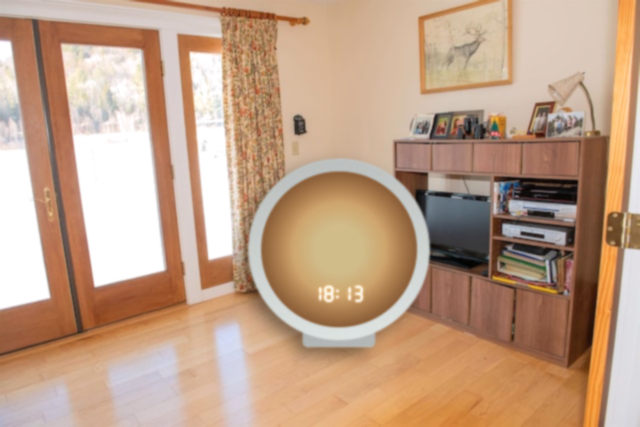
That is 18:13
